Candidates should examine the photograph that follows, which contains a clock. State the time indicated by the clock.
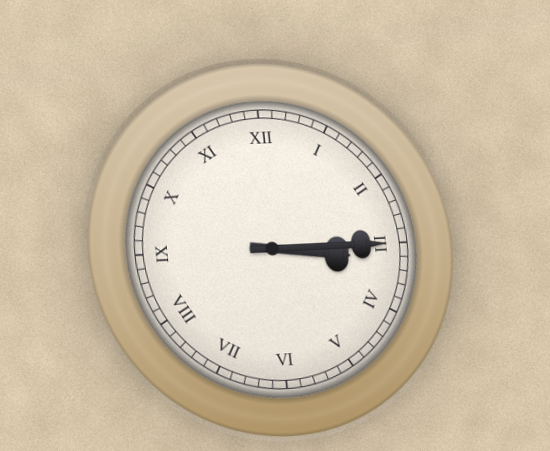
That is 3:15
